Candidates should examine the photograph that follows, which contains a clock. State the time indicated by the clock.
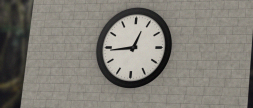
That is 12:44
